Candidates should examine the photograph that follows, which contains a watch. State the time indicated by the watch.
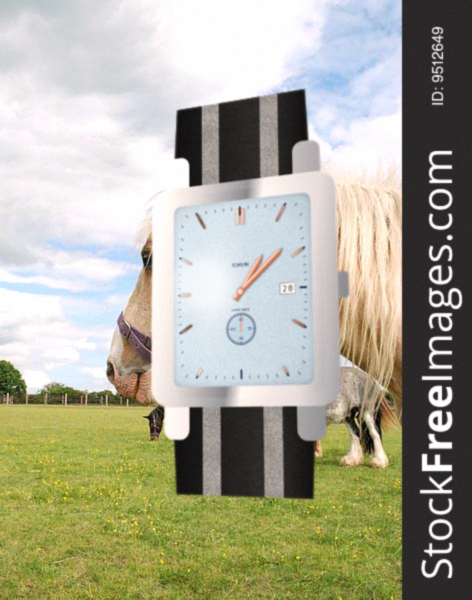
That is 1:08
